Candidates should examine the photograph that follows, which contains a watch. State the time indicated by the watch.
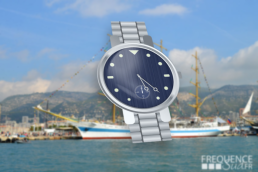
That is 5:23
